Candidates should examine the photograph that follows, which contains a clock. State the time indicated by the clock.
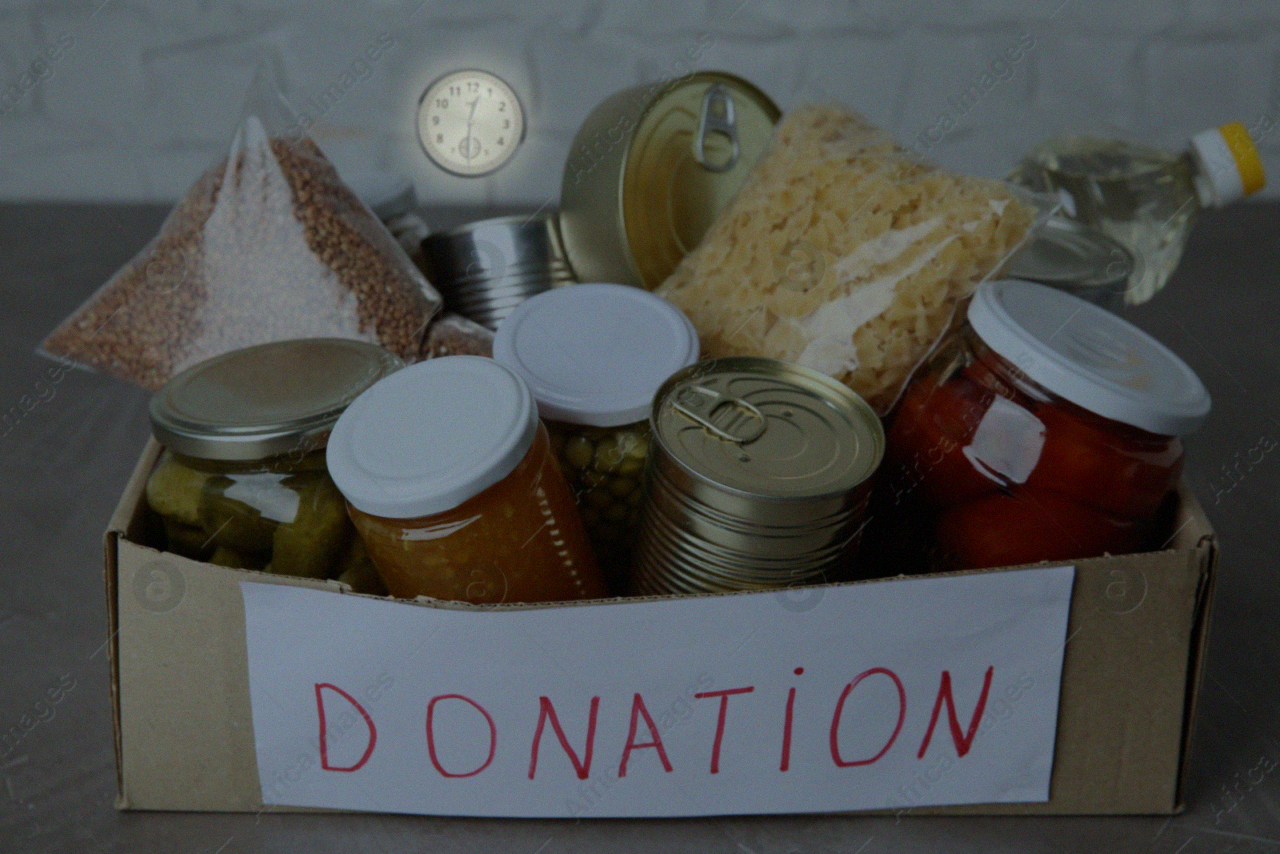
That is 12:30
